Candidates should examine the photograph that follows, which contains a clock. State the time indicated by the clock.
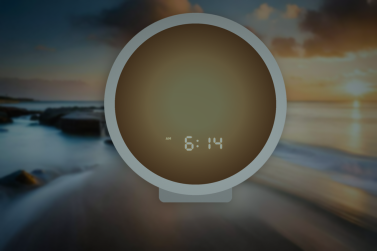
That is 6:14
